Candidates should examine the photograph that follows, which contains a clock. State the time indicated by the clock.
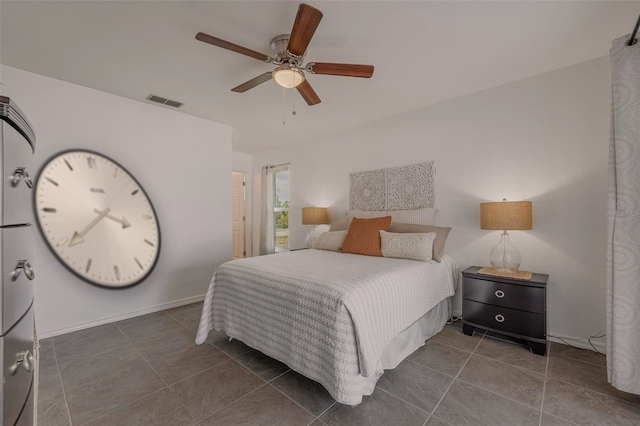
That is 3:39
